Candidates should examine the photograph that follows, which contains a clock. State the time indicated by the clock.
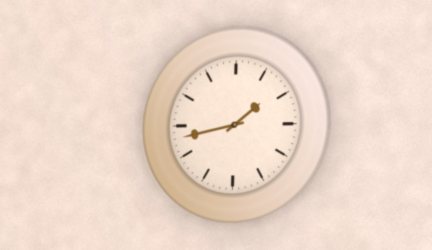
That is 1:43
